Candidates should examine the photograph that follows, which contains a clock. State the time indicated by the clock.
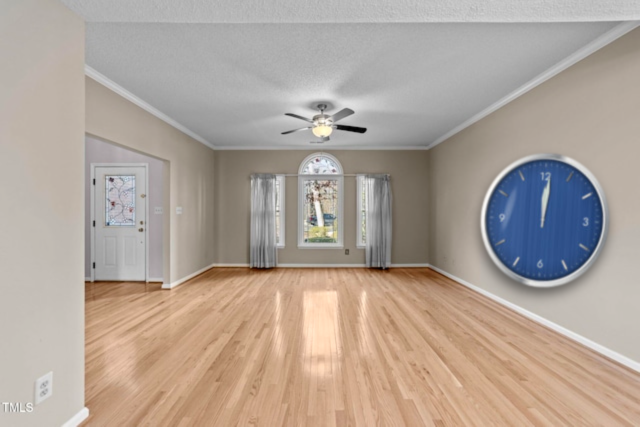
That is 12:01
